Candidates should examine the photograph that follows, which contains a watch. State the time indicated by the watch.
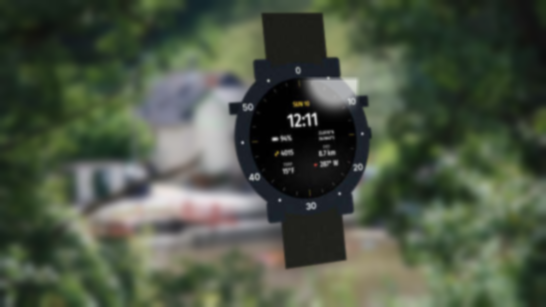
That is 12:11
